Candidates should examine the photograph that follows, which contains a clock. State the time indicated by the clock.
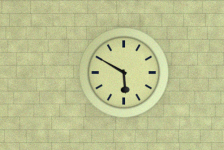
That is 5:50
